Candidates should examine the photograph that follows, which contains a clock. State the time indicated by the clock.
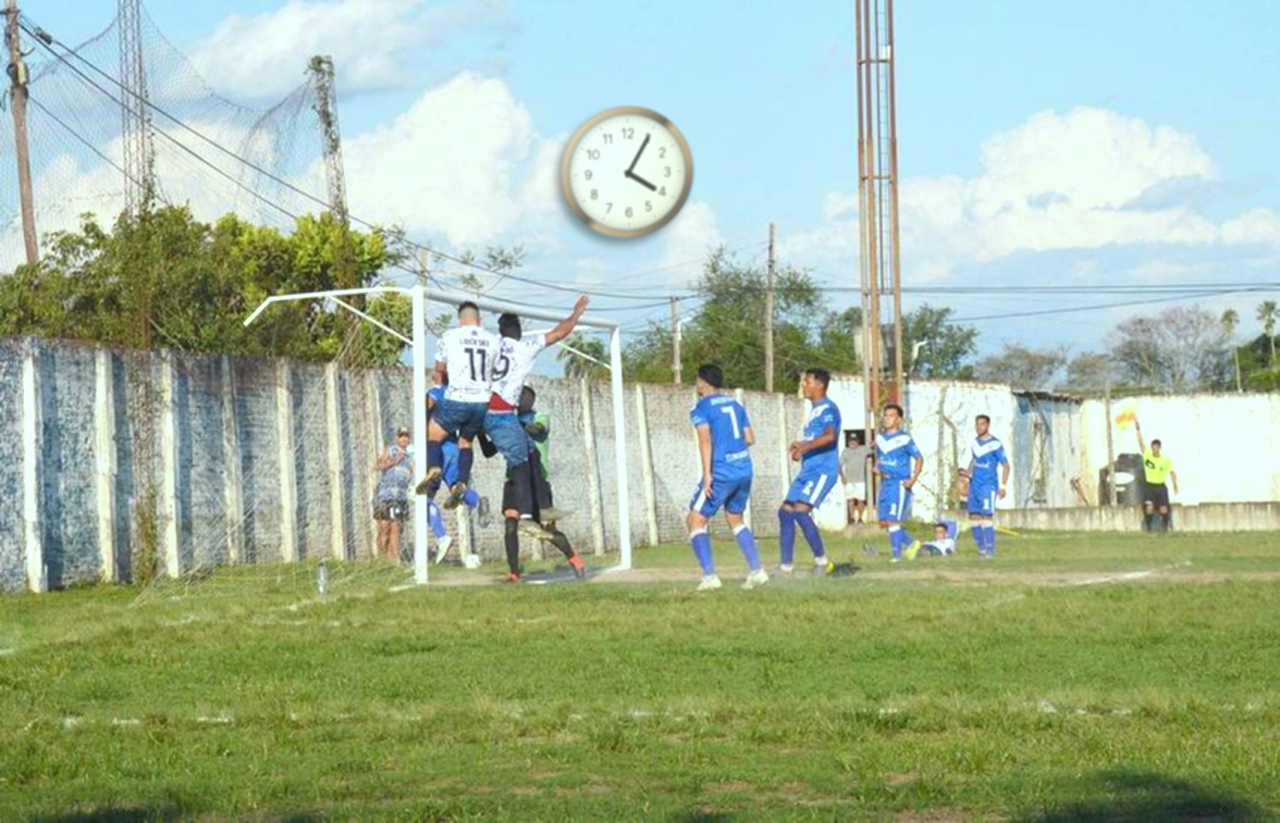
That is 4:05
